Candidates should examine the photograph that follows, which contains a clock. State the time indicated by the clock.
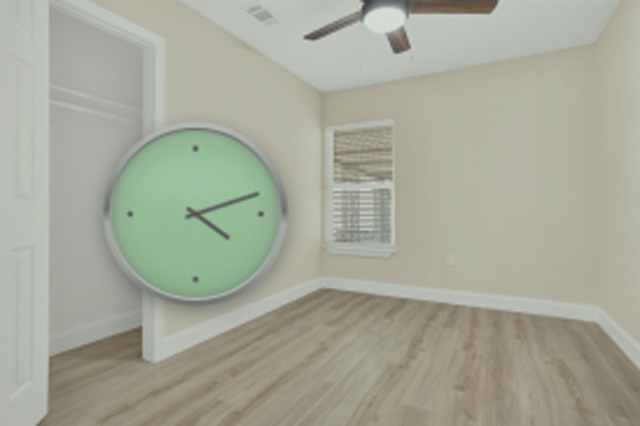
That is 4:12
